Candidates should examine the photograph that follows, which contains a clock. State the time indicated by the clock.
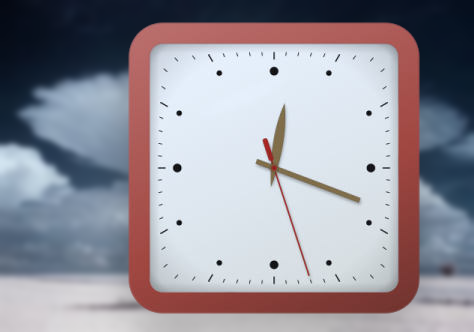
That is 12:18:27
